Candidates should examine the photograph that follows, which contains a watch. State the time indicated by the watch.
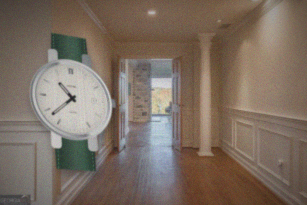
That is 10:38
